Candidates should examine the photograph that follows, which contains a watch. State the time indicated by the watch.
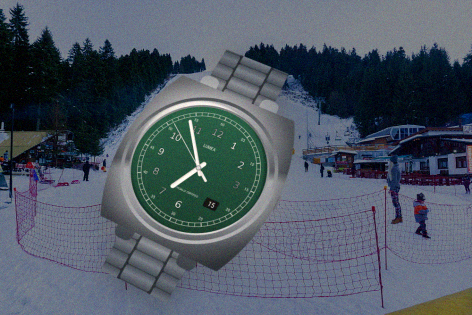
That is 6:53:51
